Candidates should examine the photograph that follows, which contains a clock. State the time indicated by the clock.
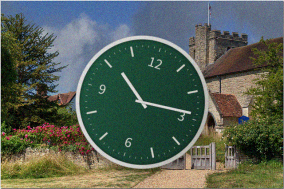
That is 10:14
